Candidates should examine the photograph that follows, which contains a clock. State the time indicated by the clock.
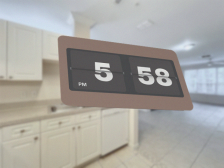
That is 5:58
